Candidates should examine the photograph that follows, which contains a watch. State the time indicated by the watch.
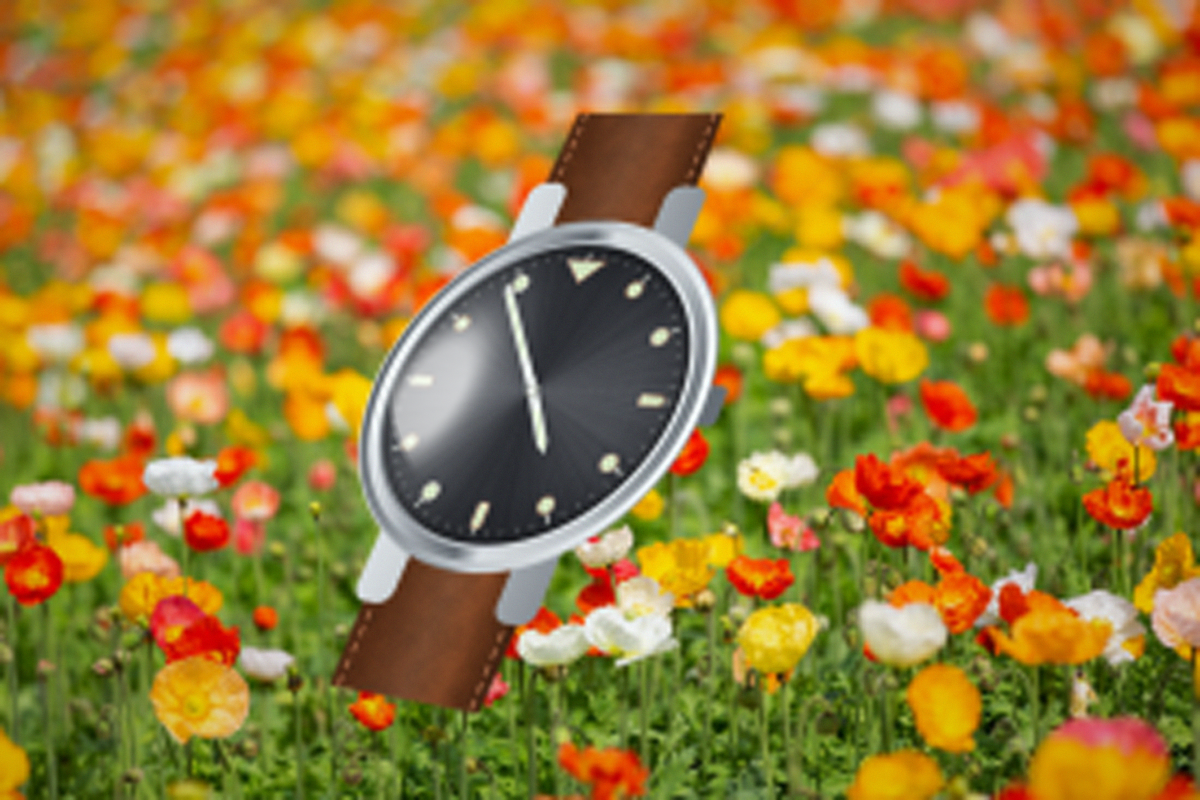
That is 4:54
